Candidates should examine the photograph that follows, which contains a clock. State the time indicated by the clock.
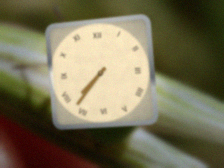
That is 7:37
